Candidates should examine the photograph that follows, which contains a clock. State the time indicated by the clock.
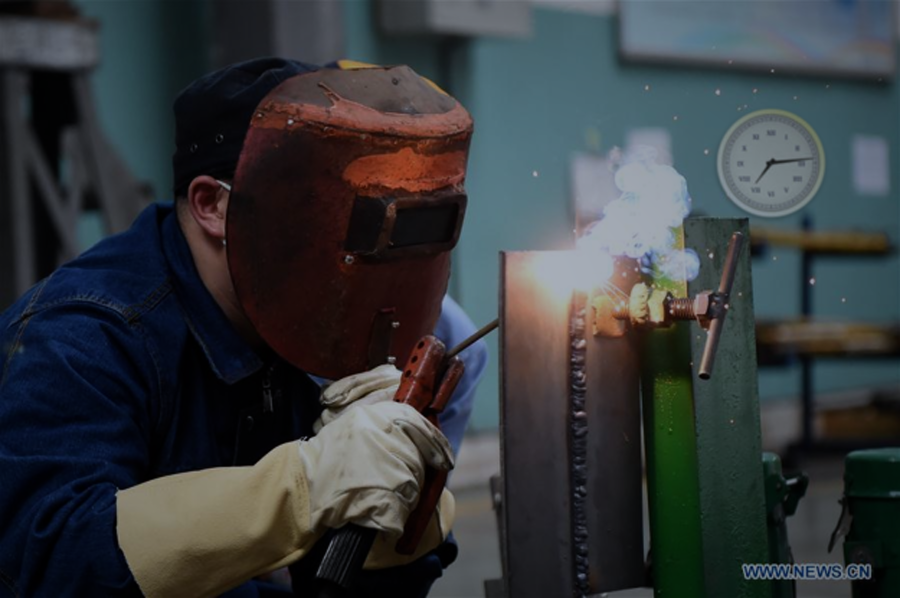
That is 7:14
